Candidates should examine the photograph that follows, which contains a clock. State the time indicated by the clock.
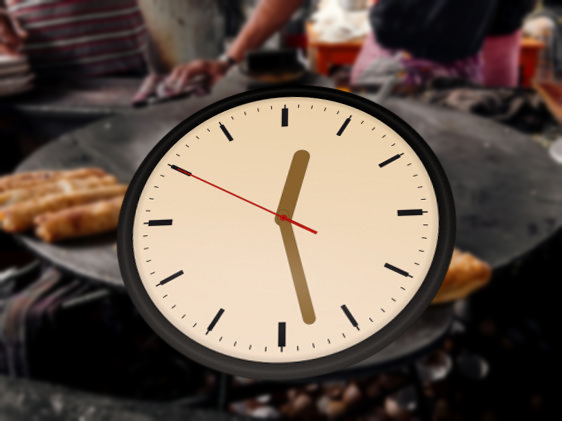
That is 12:27:50
